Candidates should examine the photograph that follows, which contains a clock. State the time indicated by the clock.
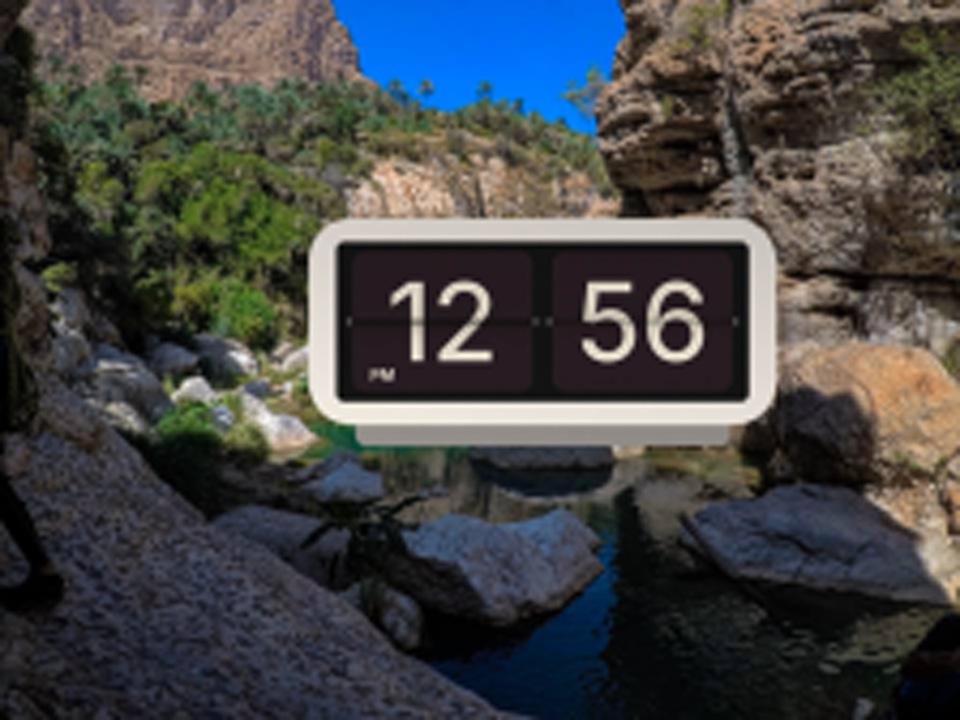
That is 12:56
